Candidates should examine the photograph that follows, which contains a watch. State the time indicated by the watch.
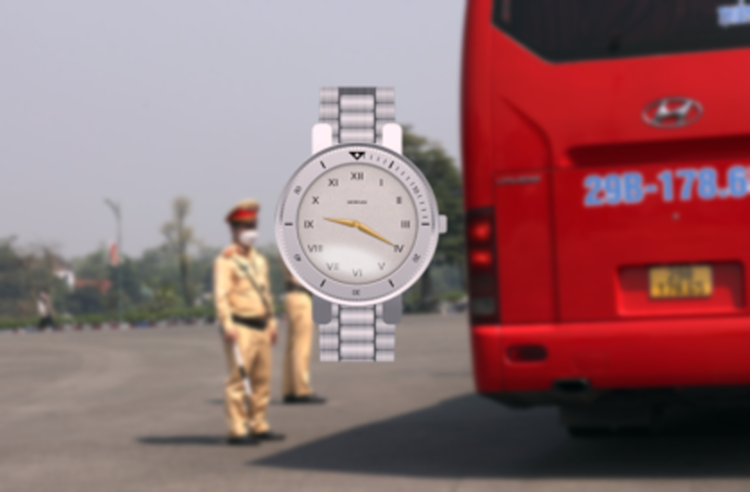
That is 9:20
